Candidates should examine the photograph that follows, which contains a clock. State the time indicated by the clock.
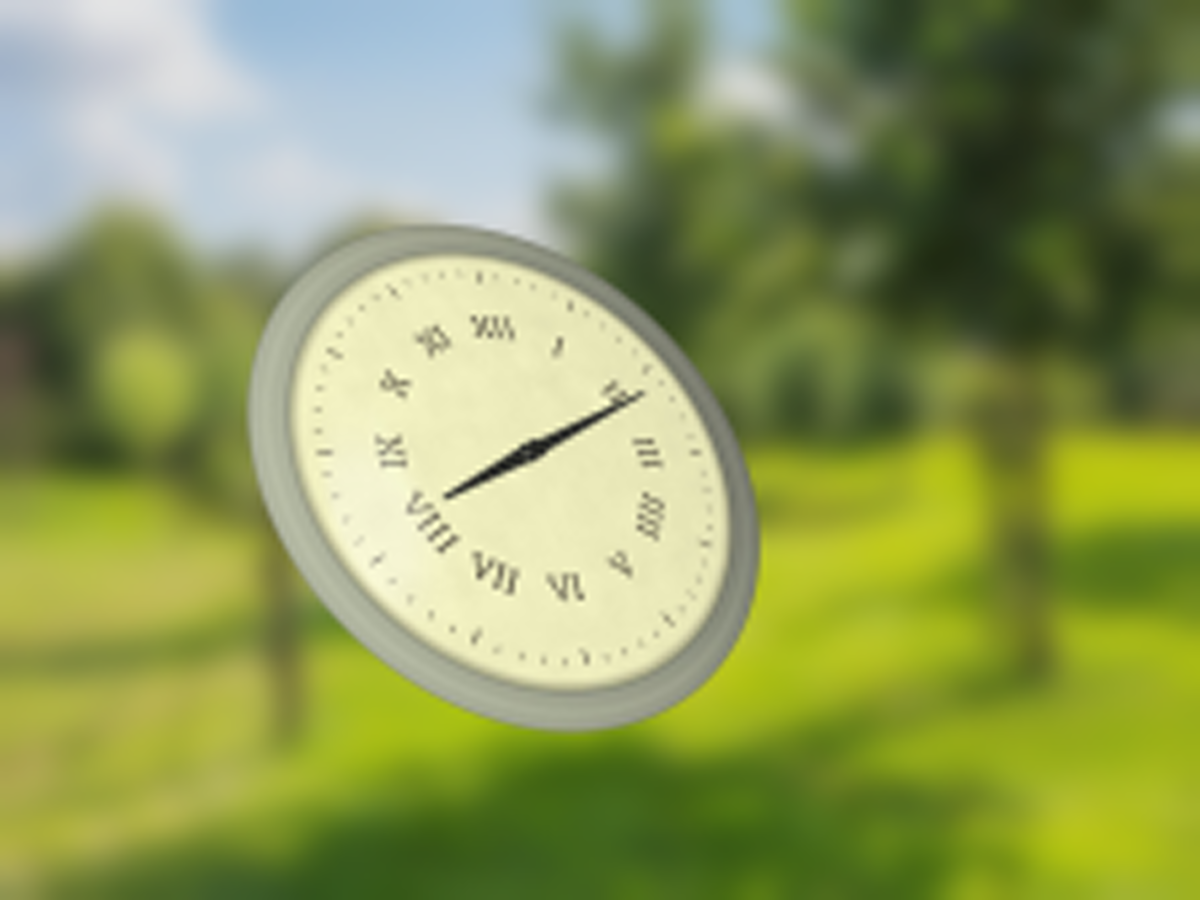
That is 8:11
